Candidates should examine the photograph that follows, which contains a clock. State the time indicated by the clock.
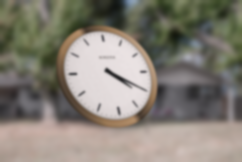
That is 4:20
